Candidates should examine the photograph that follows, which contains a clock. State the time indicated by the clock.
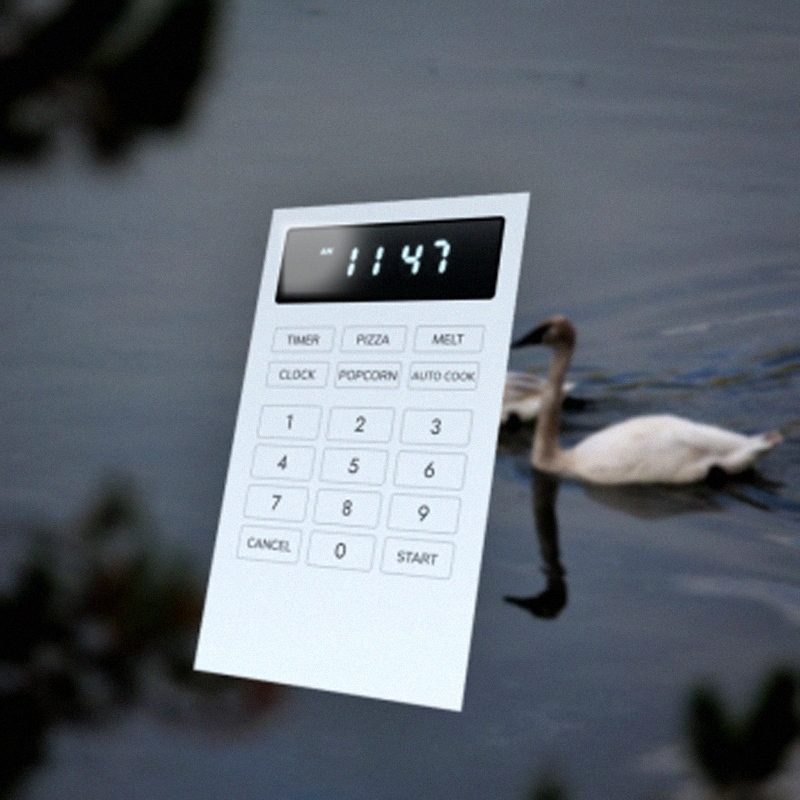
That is 11:47
